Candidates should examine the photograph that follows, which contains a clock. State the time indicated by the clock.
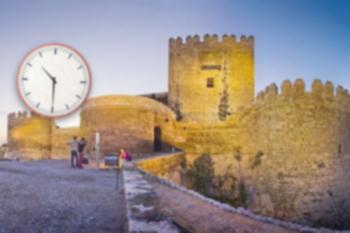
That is 10:30
